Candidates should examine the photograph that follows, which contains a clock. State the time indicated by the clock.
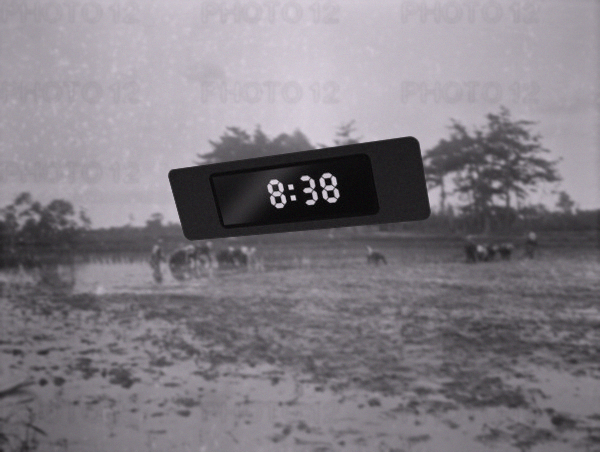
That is 8:38
